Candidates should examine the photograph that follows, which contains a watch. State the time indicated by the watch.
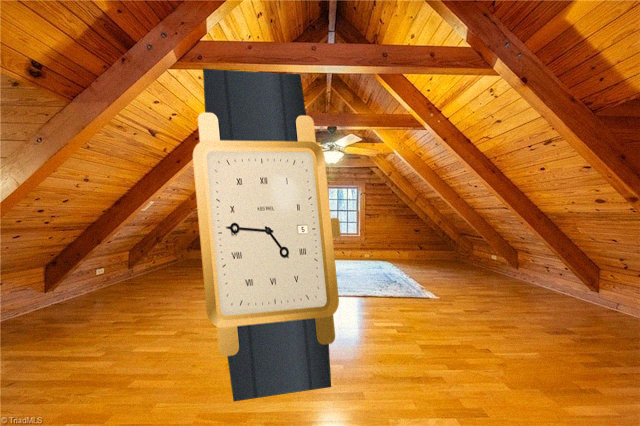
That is 4:46
